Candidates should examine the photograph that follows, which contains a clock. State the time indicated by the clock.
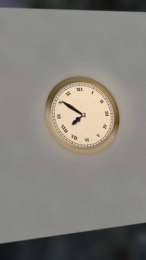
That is 7:51
